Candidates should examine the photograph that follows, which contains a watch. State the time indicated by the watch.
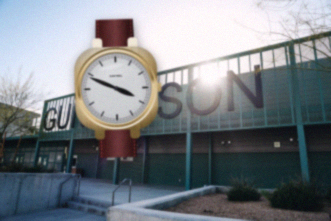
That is 3:49
